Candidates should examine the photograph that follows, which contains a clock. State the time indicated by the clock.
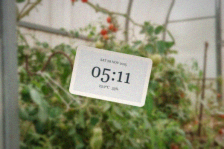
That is 5:11
